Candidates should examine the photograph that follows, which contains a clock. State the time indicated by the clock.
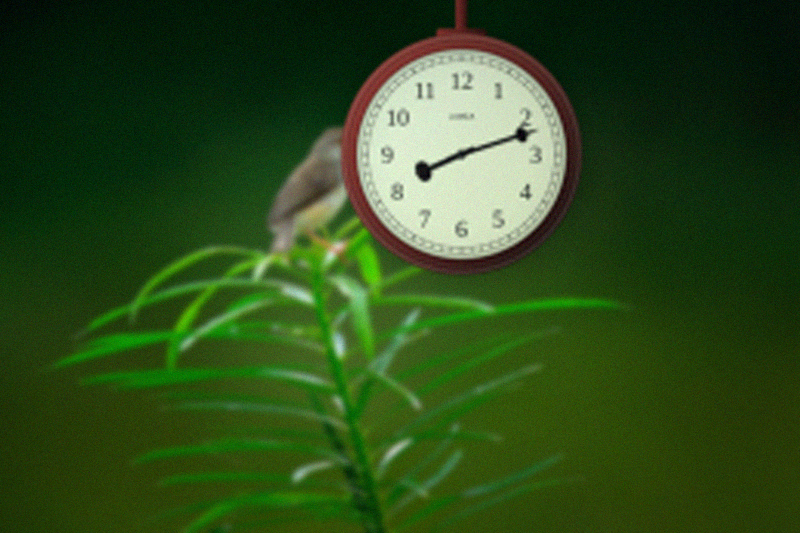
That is 8:12
